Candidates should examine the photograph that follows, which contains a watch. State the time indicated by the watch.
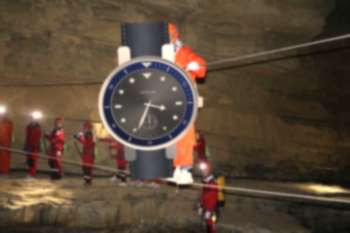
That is 3:34
